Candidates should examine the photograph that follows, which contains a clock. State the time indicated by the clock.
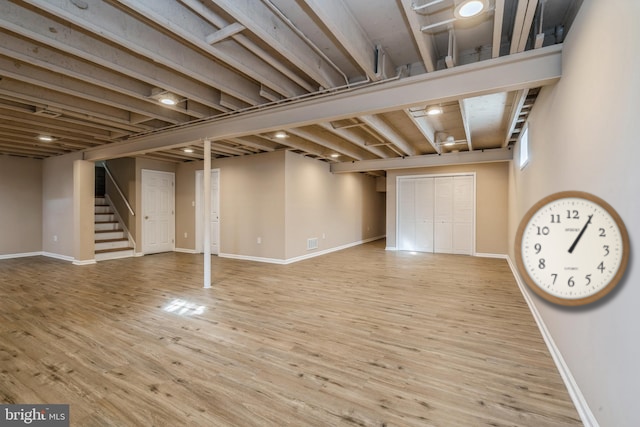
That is 1:05
